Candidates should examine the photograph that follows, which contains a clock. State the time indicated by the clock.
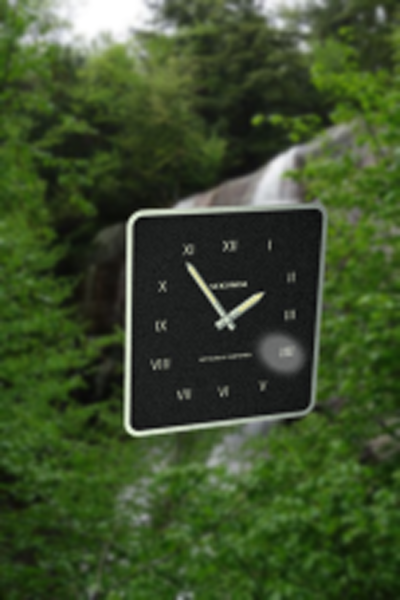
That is 1:54
